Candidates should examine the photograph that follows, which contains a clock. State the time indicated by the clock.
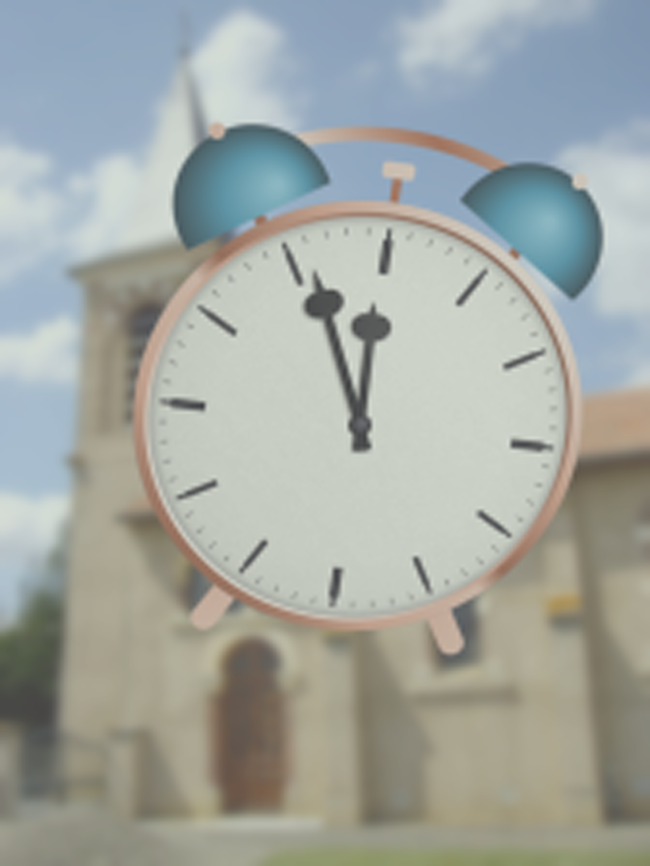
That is 11:56
